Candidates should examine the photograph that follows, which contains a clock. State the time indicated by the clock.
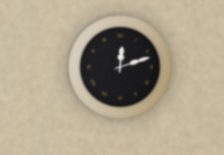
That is 12:12
